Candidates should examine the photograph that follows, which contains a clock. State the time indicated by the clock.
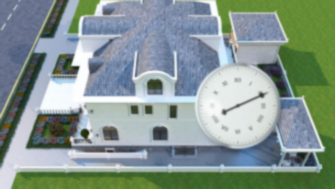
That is 8:11
